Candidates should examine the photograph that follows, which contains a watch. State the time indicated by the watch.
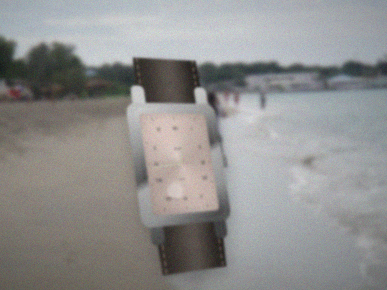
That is 12:44
